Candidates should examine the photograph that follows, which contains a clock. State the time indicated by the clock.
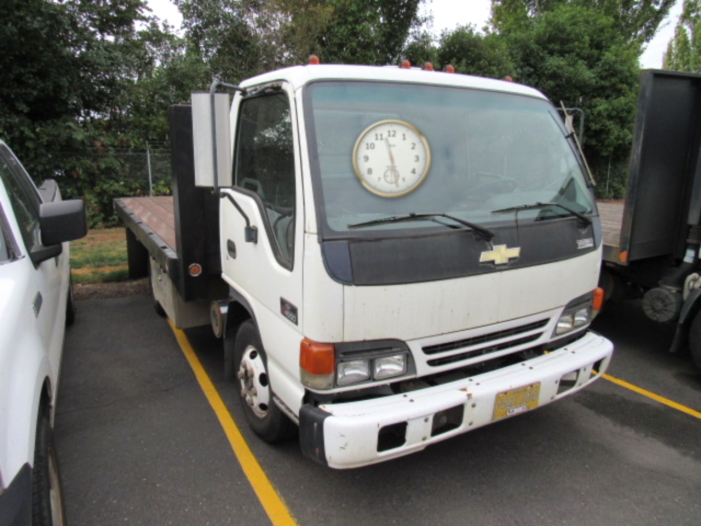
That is 11:28
